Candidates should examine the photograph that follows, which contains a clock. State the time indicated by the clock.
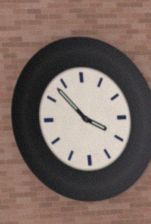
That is 3:53
